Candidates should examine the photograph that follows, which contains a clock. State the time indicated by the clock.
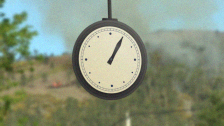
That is 1:05
